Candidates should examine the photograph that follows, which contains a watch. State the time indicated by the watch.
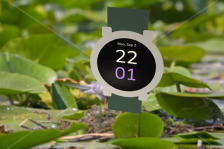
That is 22:01
